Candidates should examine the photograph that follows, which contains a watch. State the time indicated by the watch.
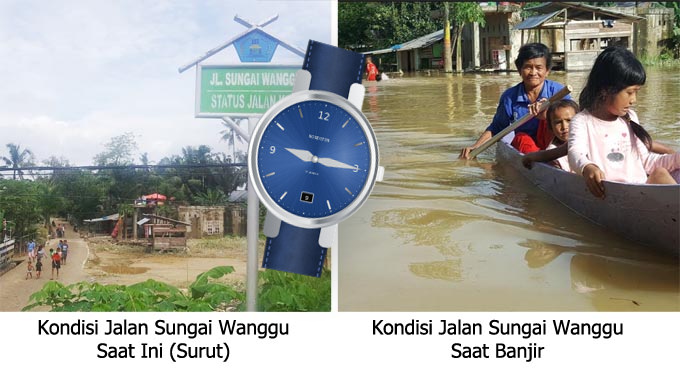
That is 9:15
